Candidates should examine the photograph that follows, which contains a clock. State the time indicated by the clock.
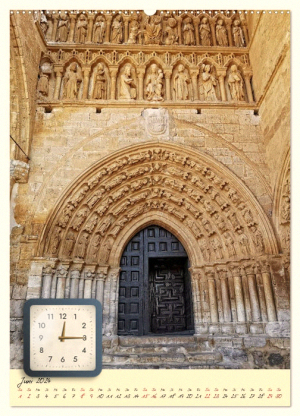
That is 12:15
